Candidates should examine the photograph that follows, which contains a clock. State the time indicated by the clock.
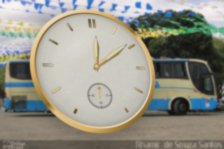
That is 12:09
